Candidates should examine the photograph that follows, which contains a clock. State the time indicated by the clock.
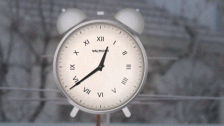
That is 12:39
